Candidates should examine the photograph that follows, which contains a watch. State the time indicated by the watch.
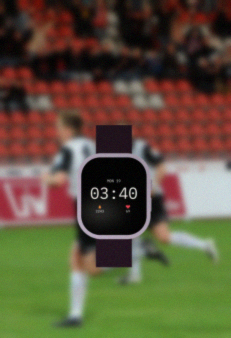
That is 3:40
